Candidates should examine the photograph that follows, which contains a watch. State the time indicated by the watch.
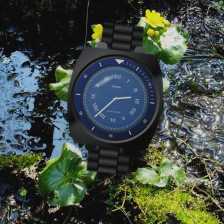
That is 2:37
